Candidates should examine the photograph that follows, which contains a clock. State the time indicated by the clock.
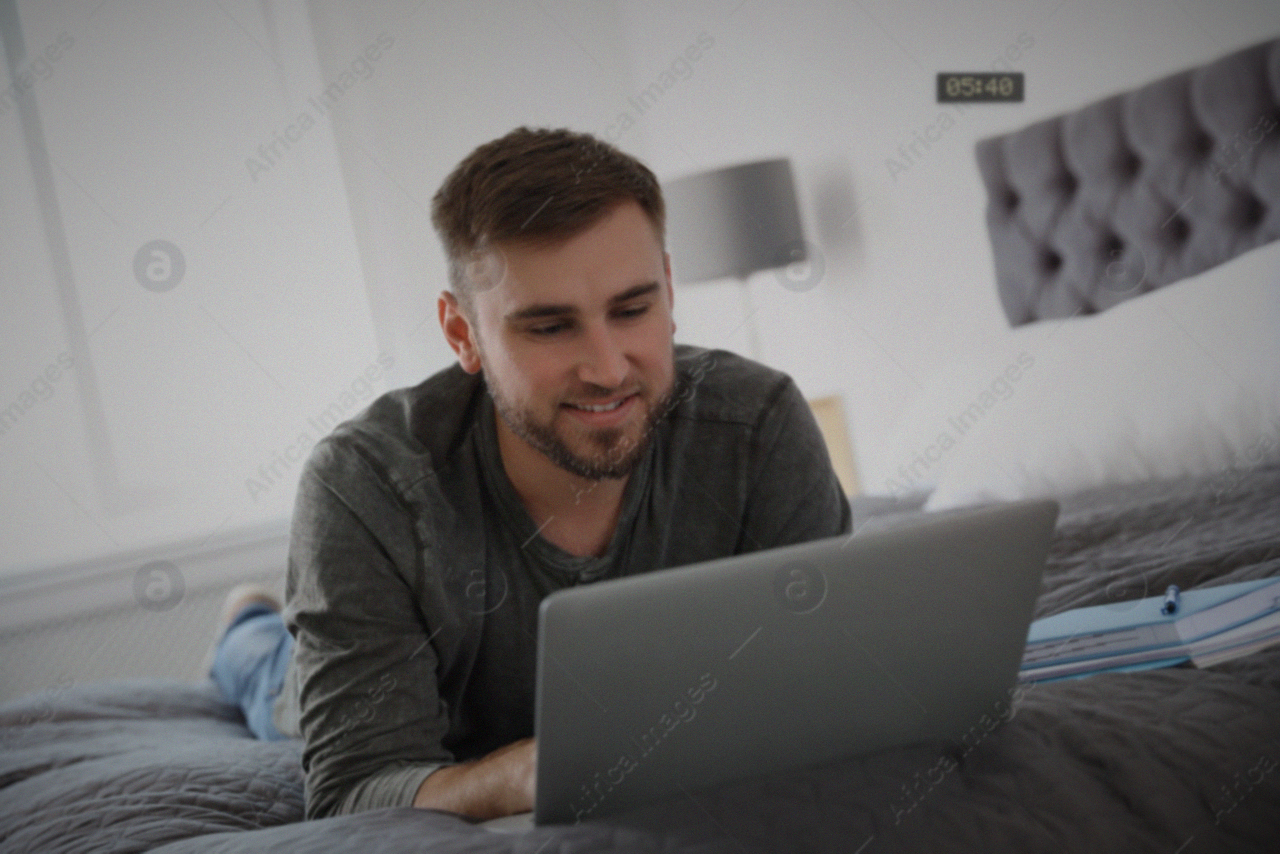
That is 5:40
